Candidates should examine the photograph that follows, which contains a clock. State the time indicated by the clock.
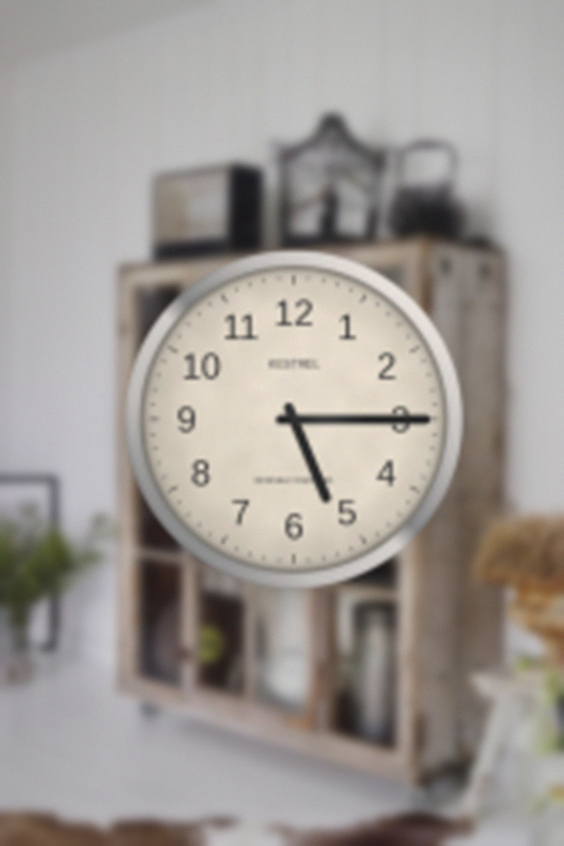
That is 5:15
